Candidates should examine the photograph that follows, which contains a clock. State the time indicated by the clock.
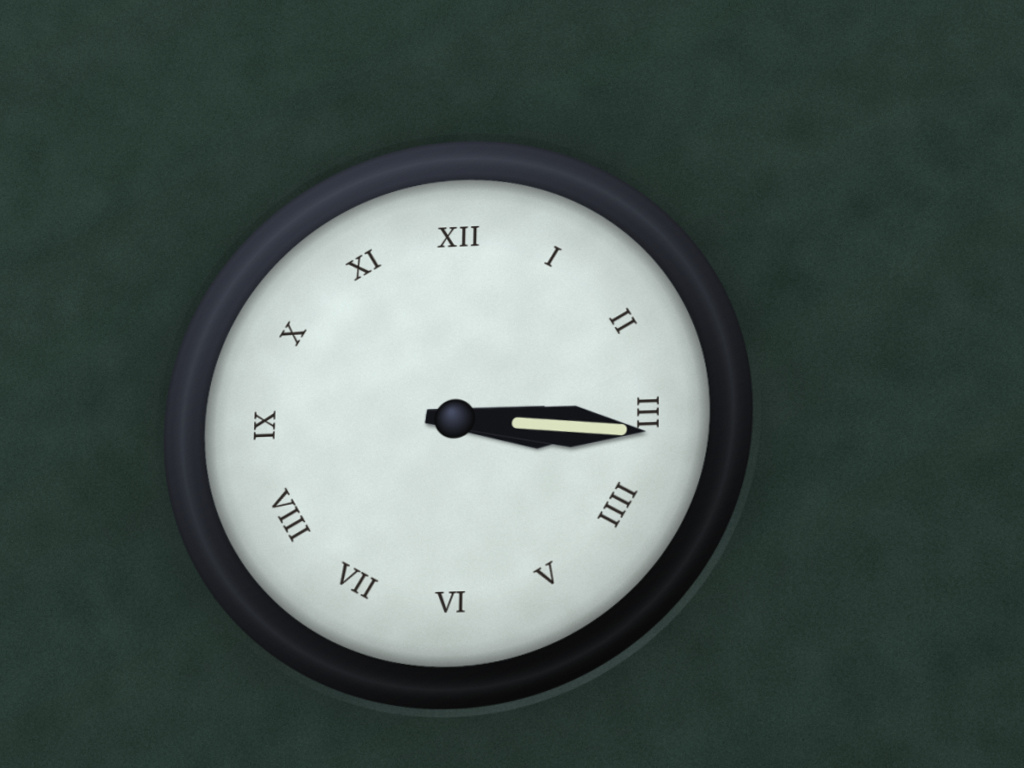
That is 3:16
